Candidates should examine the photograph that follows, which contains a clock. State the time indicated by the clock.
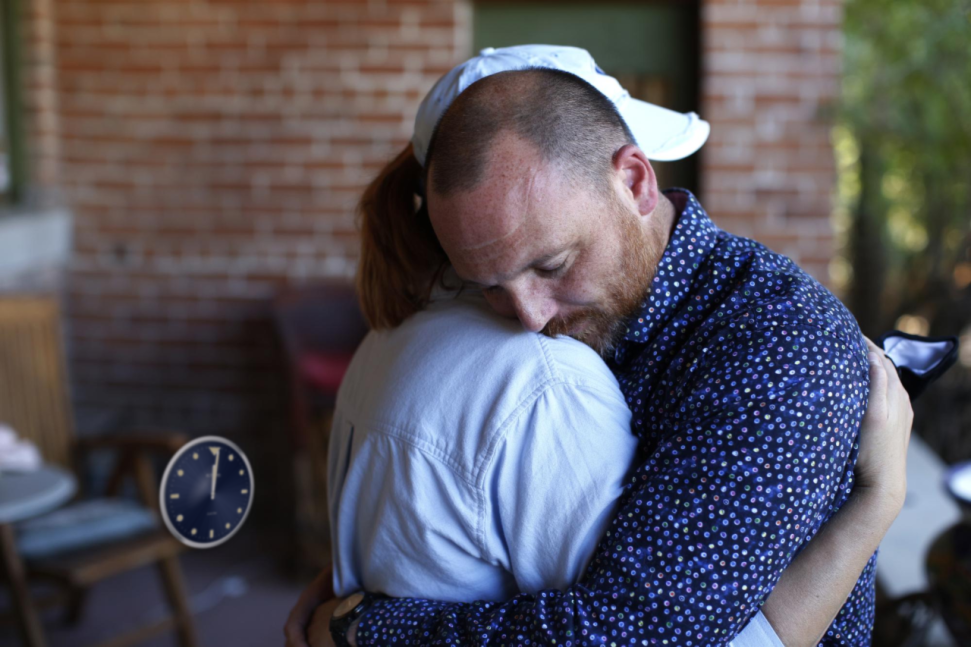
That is 12:01
